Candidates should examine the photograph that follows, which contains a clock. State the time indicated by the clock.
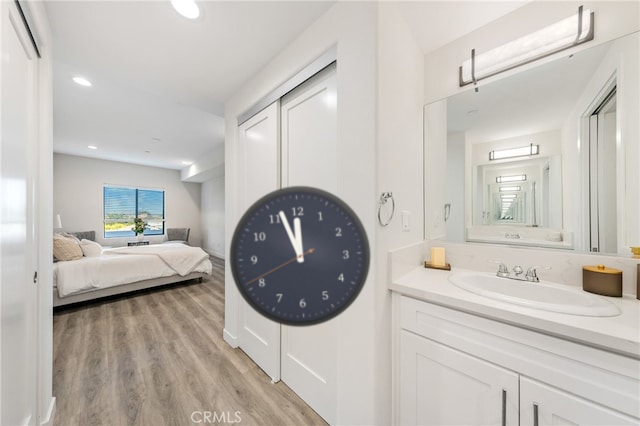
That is 11:56:41
